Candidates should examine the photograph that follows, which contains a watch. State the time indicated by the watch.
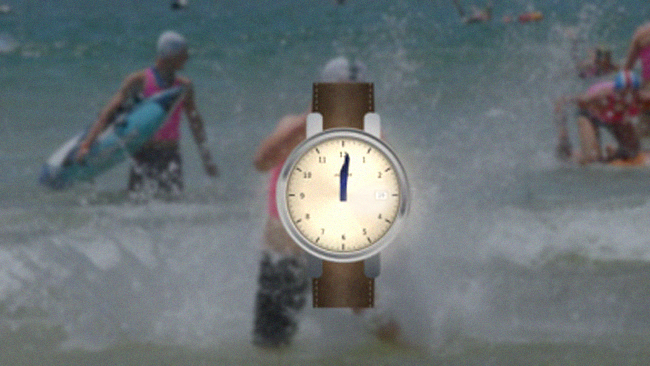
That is 12:01
